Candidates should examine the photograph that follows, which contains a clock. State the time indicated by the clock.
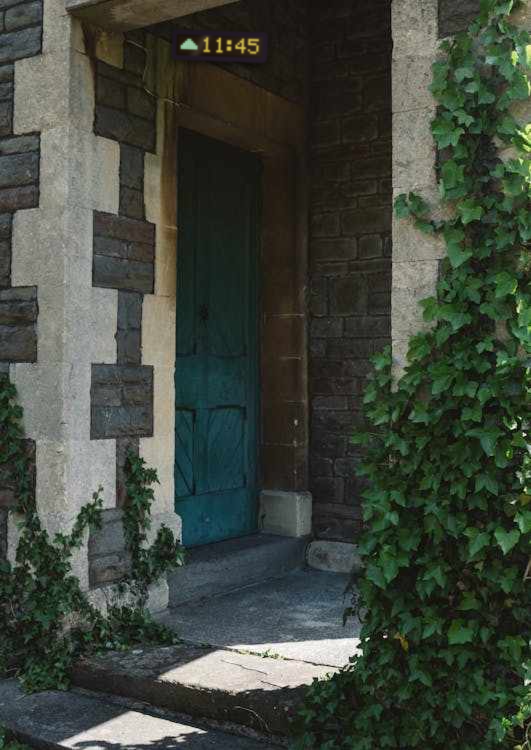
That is 11:45
